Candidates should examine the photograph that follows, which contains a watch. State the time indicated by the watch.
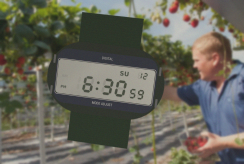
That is 6:30:59
